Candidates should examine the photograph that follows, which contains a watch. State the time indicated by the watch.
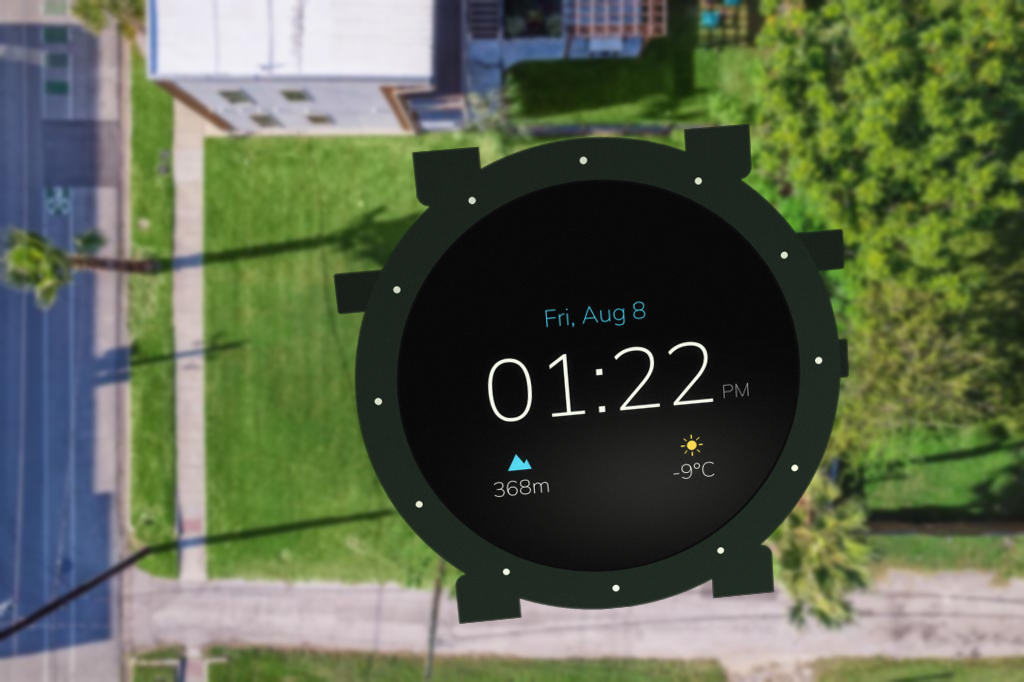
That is 1:22
